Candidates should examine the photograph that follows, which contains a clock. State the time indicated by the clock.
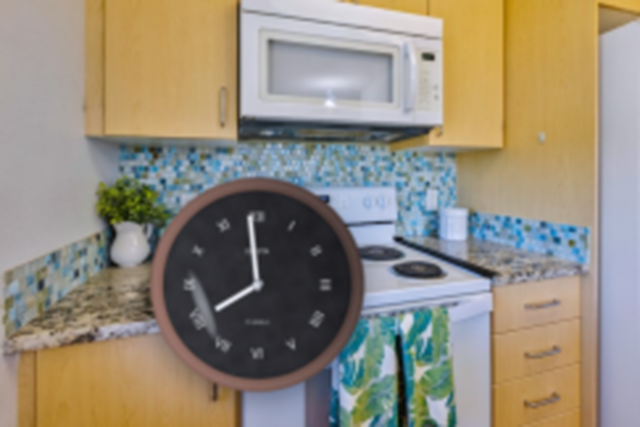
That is 7:59
